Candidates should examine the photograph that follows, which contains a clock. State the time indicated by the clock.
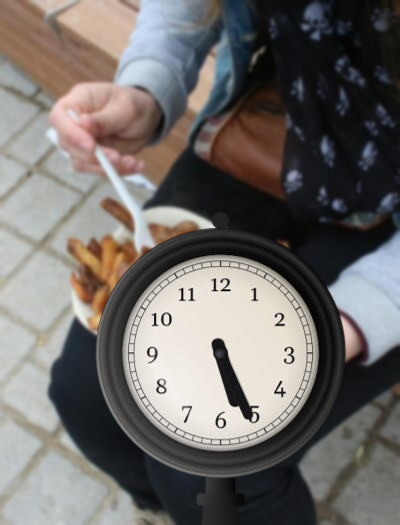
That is 5:26
